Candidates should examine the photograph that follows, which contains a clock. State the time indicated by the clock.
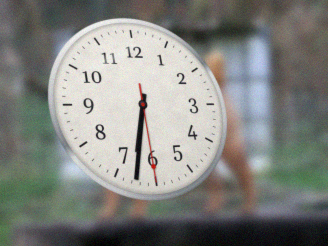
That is 6:32:30
